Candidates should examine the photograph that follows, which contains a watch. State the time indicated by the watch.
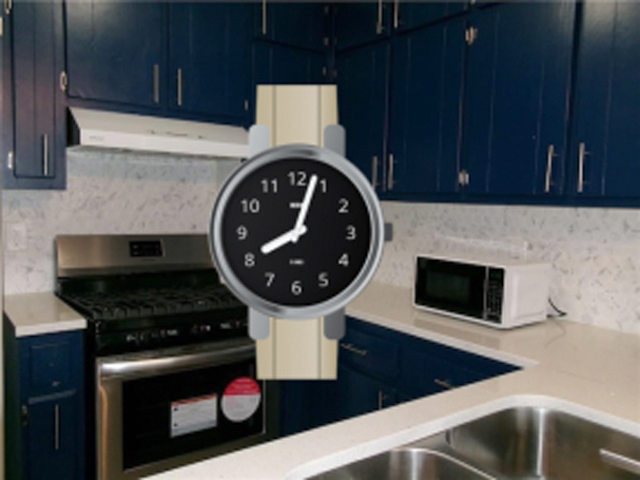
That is 8:03
